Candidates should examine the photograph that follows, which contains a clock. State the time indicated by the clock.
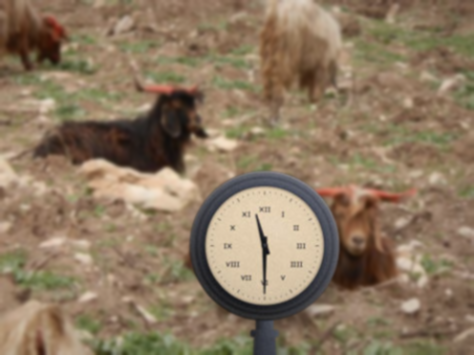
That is 11:30
